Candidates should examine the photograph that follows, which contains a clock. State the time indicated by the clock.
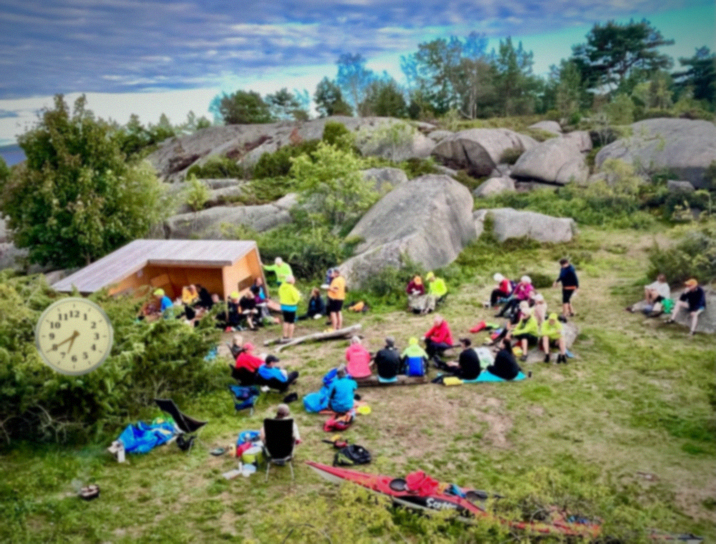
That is 6:40
